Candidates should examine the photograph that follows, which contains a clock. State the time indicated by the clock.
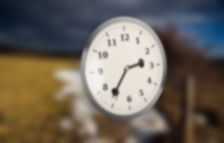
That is 2:36
